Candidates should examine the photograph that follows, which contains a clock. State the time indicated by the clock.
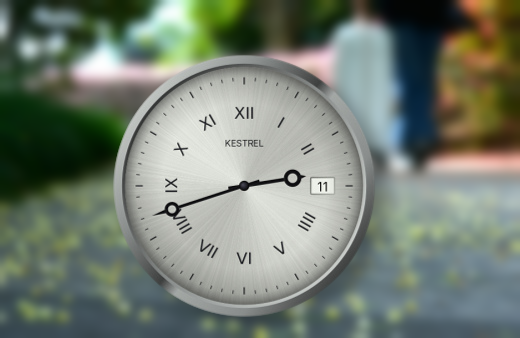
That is 2:42
